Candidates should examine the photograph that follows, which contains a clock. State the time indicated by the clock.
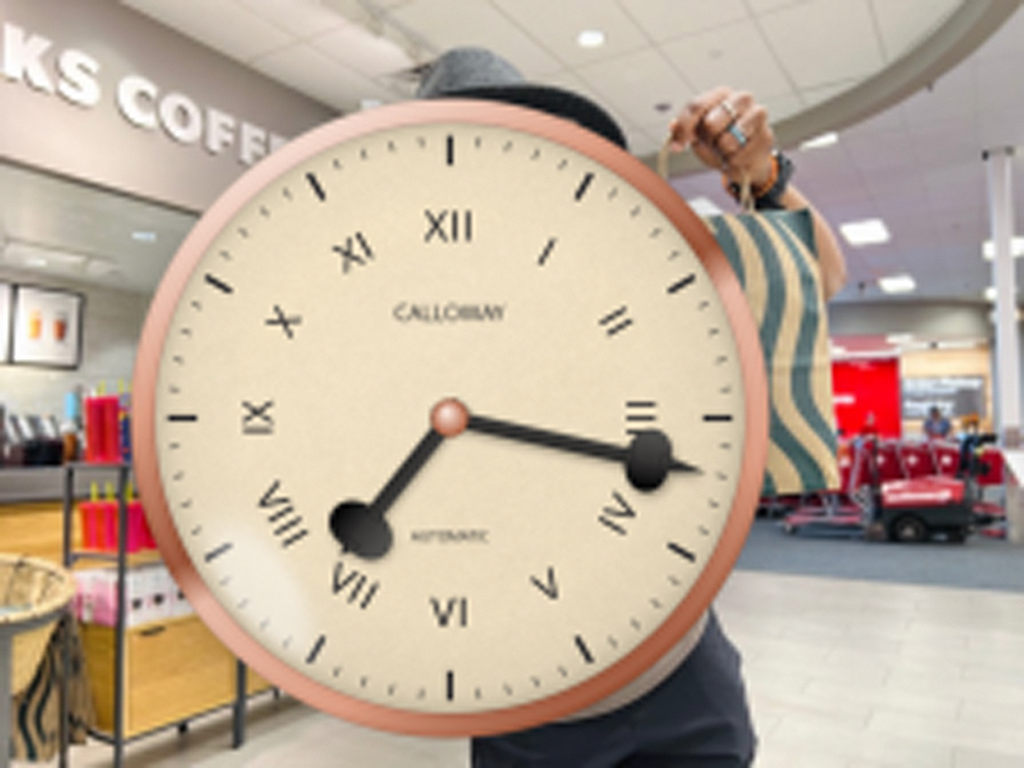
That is 7:17
